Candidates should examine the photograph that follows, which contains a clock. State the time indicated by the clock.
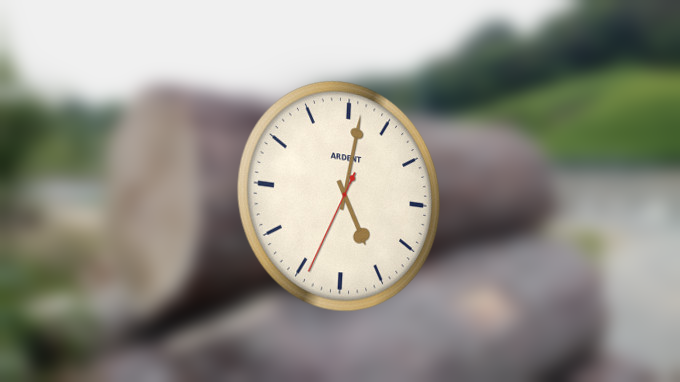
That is 5:01:34
